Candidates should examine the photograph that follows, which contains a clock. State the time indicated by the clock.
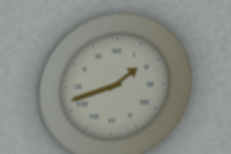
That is 1:42
